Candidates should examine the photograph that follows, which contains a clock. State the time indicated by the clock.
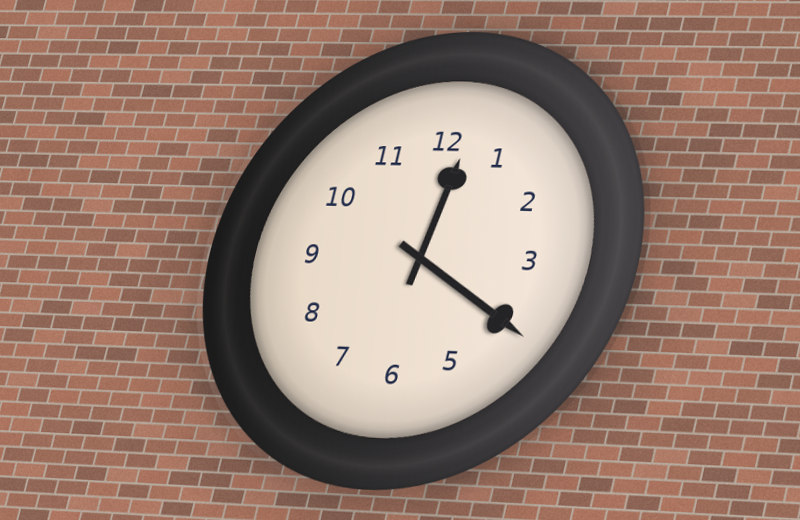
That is 12:20
